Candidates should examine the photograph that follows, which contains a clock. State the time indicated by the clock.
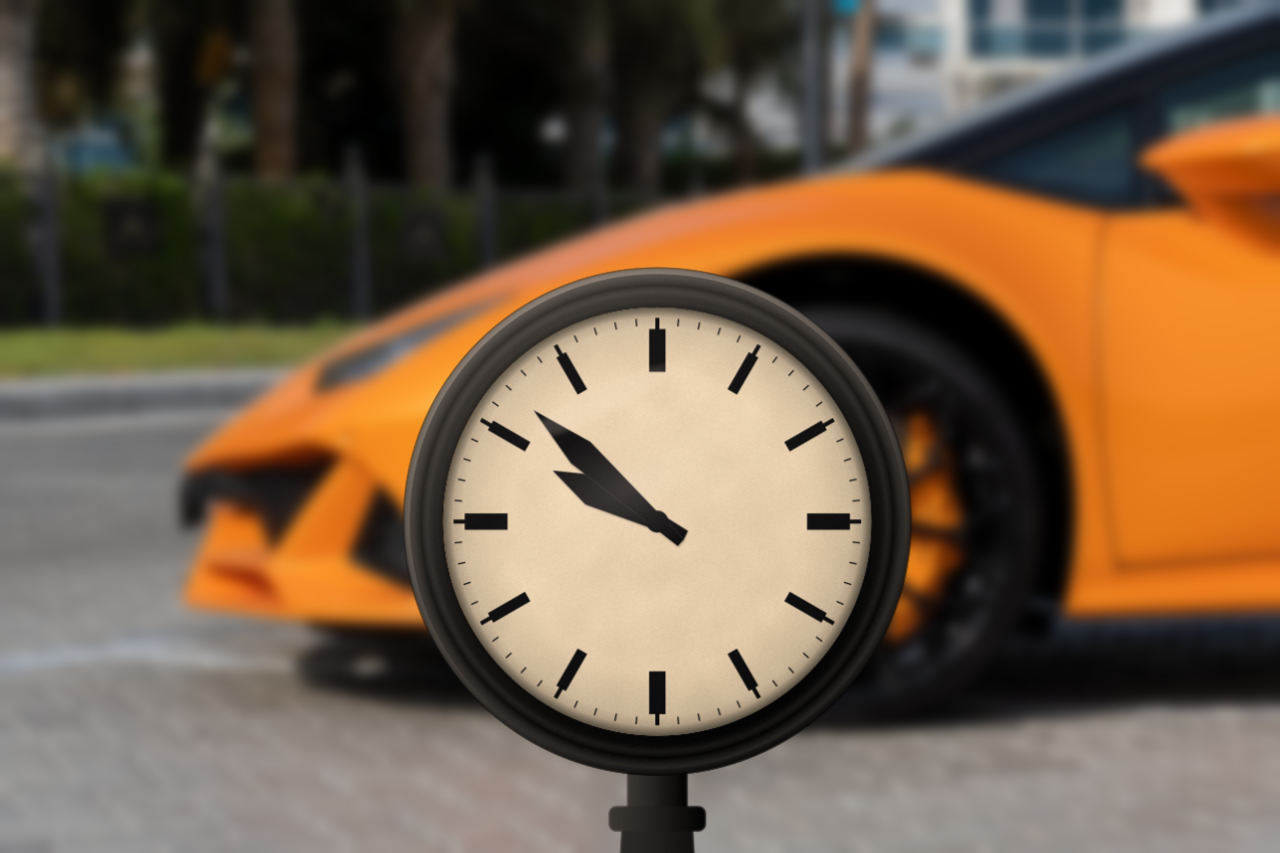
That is 9:52
